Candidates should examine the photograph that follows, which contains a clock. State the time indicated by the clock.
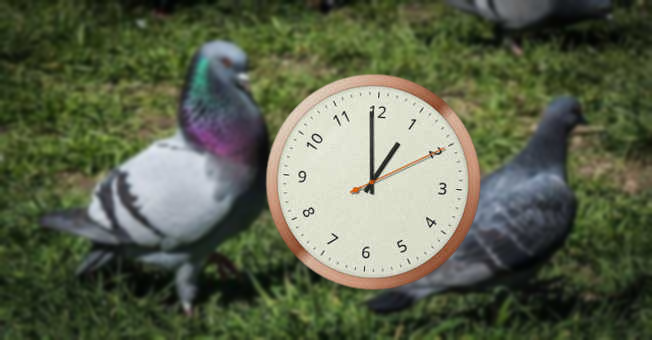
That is 12:59:10
